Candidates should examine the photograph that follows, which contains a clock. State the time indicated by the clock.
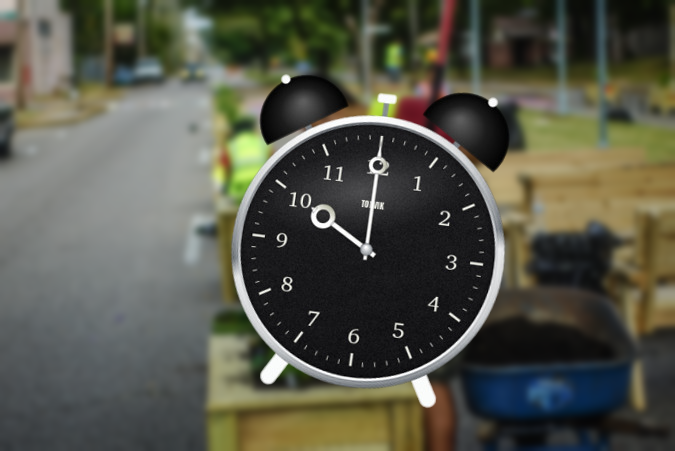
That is 10:00
